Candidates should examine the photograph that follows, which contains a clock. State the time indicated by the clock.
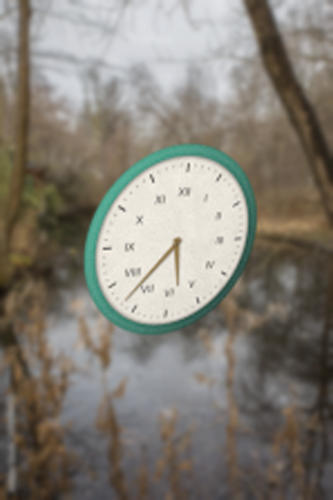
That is 5:37
